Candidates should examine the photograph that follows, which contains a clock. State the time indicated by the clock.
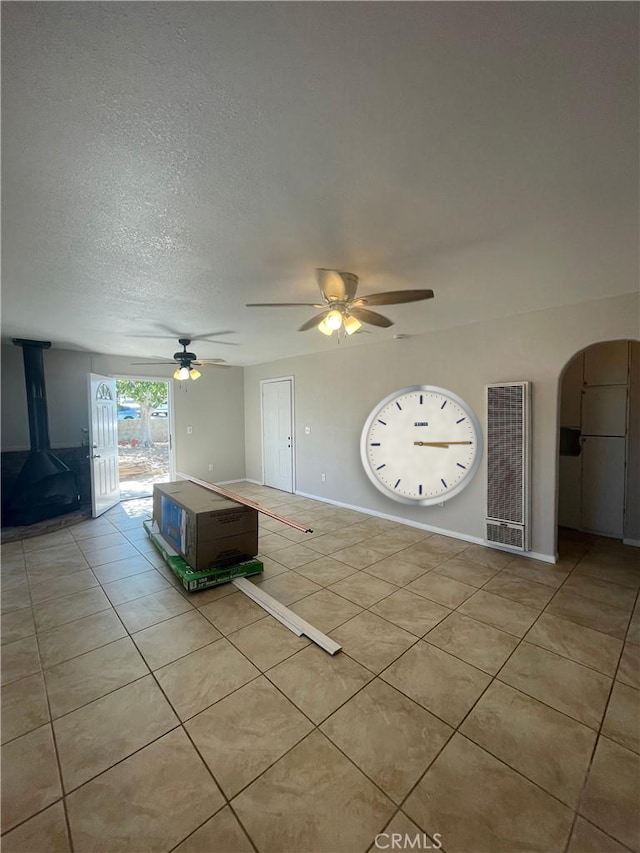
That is 3:15
